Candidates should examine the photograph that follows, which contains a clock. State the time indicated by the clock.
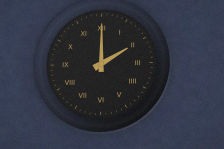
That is 2:00
